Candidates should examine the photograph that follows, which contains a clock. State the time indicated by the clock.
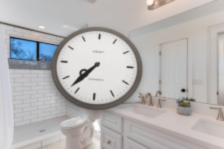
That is 7:37
